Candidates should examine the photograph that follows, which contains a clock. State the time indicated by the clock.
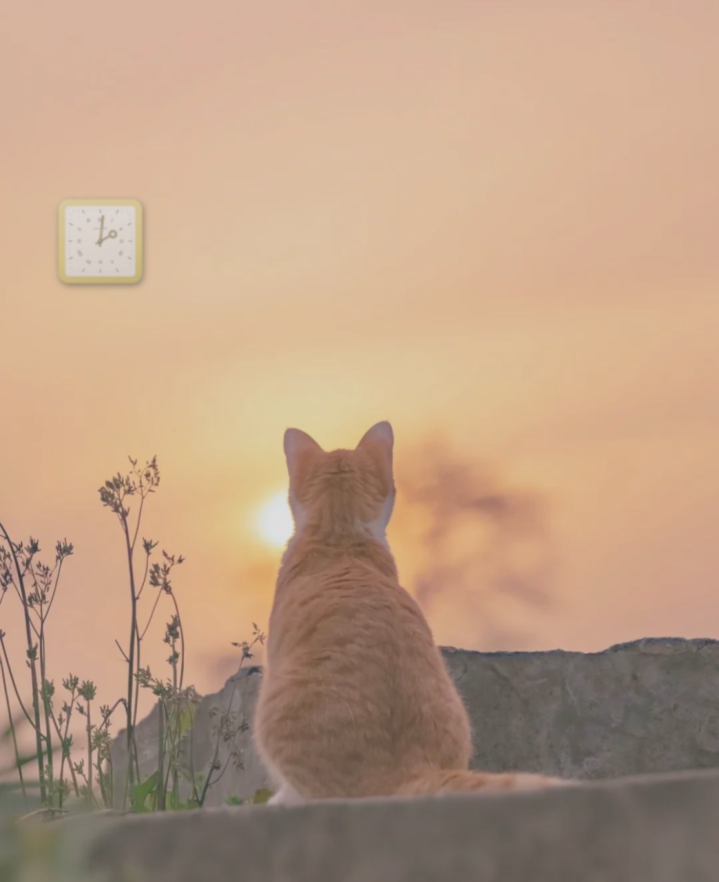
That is 2:01
